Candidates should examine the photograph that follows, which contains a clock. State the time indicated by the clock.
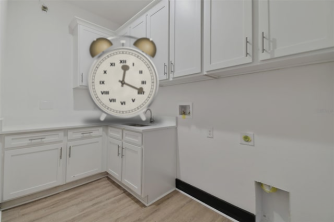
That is 12:19
